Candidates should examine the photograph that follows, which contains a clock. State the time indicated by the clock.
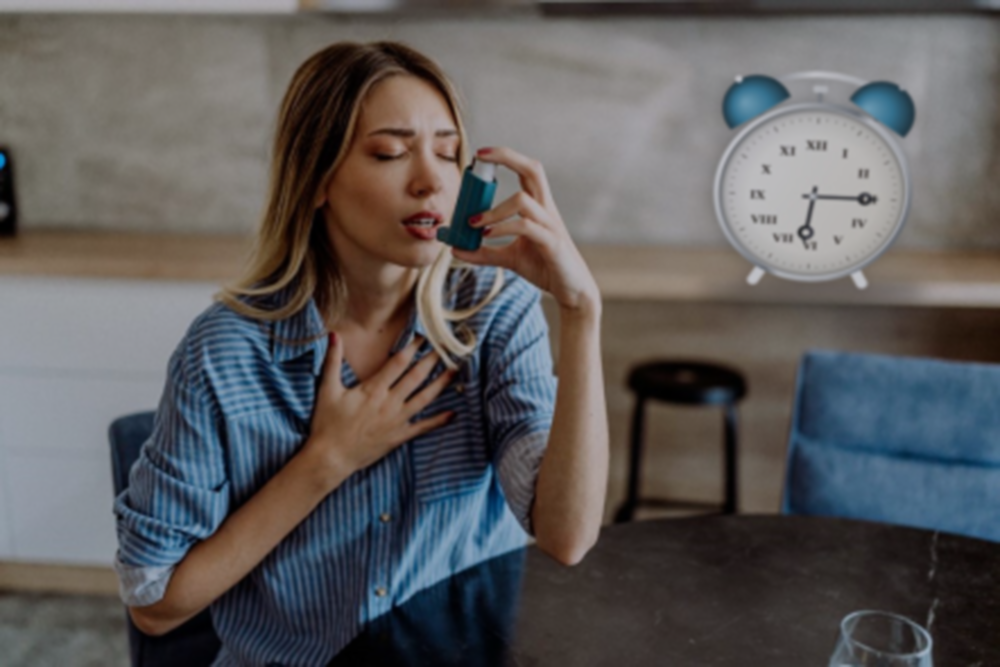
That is 6:15
